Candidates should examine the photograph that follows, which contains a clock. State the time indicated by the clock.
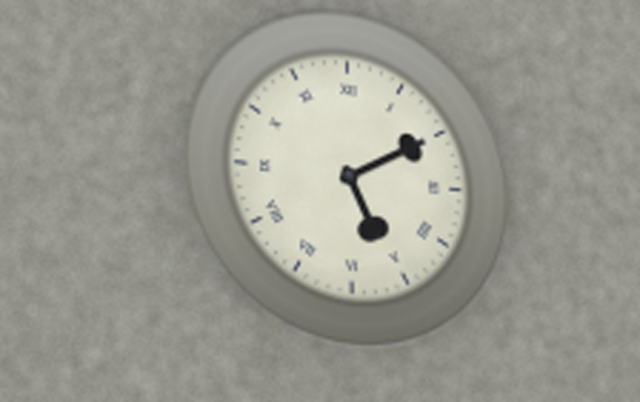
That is 5:10
